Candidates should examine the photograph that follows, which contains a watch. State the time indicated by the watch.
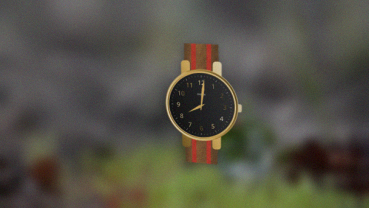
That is 8:01
